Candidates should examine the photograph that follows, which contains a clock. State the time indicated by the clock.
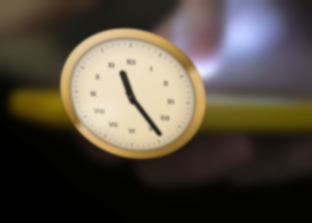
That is 11:24
